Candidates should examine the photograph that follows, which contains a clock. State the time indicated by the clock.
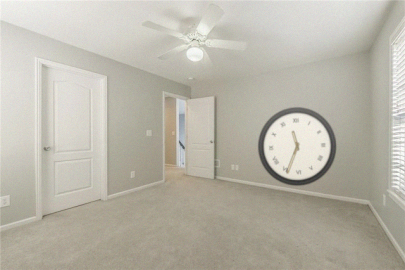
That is 11:34
